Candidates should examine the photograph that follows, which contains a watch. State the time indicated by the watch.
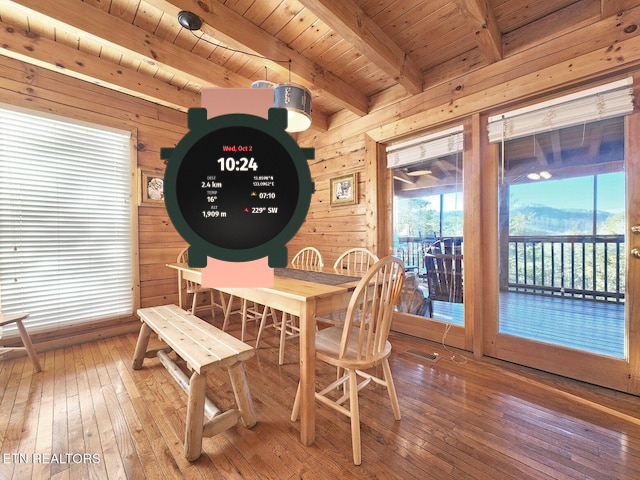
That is 10:24
